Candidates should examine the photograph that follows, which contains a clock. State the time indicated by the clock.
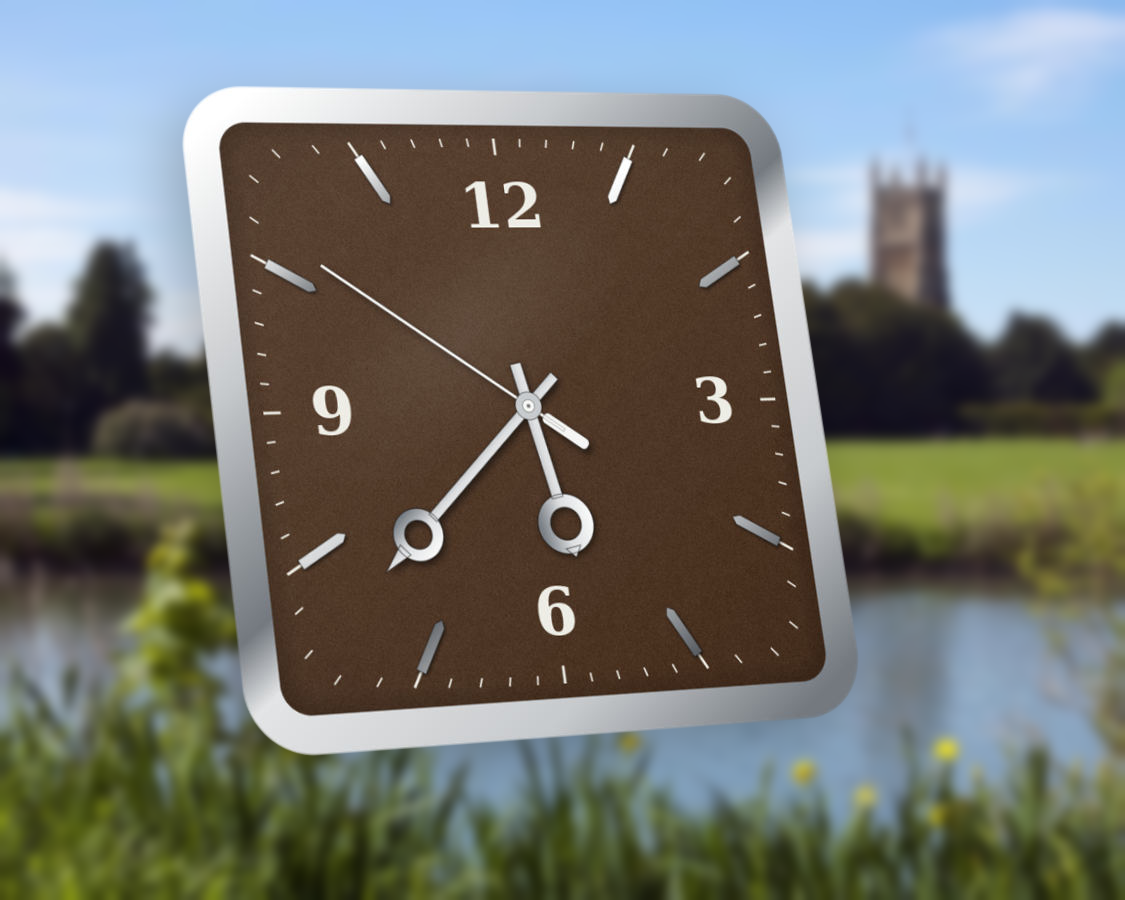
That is 5:37:51
